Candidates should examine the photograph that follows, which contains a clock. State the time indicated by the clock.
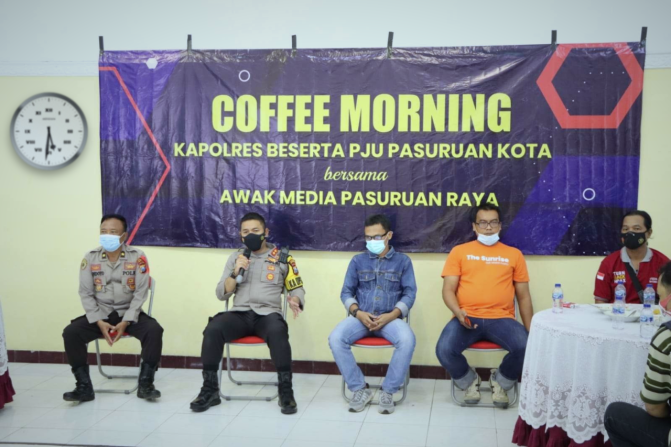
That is 5:31
